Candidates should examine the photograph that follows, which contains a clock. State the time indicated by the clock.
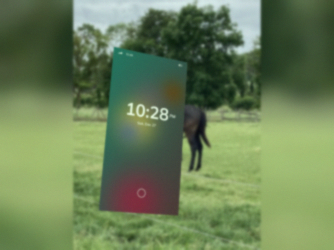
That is 10:28
